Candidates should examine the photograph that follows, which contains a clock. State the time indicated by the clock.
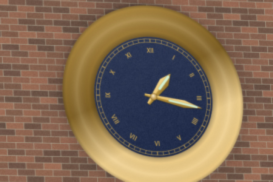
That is 1:17
